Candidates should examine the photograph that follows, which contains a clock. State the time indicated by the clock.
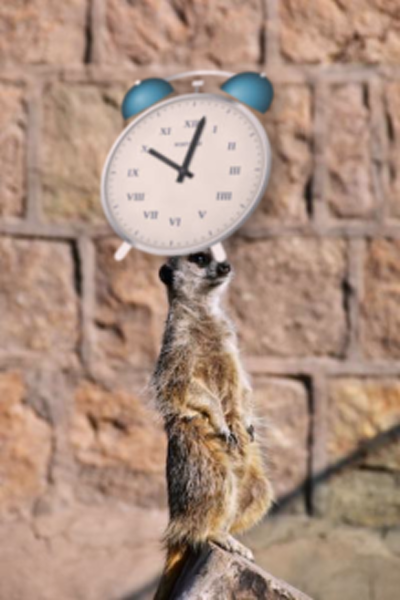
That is 10:02
